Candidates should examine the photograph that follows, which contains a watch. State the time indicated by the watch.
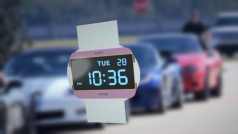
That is 10:36
